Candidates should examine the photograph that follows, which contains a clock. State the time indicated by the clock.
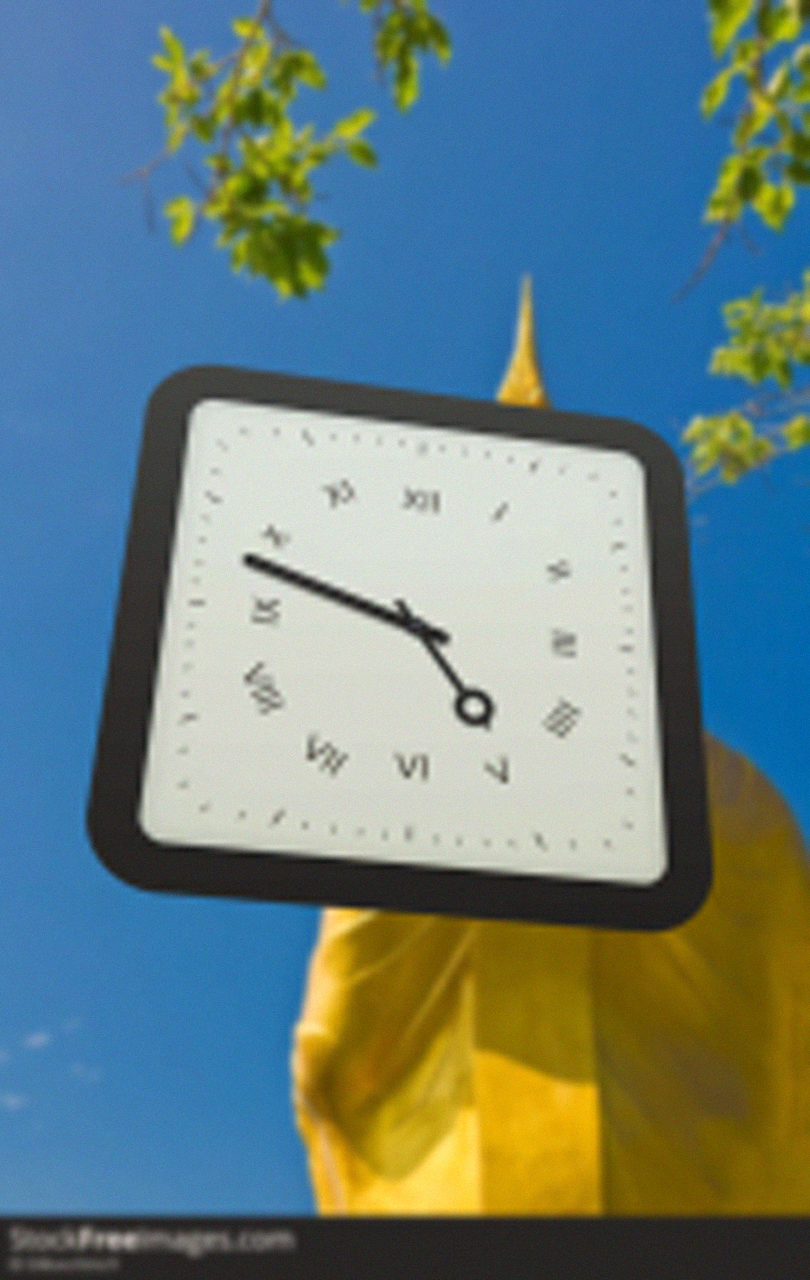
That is 4:48
